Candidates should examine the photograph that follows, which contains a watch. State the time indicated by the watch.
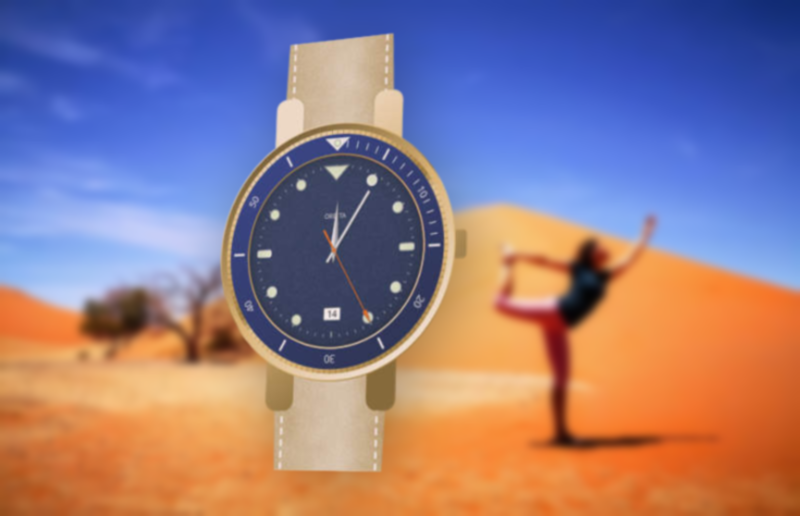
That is 12:05:25
